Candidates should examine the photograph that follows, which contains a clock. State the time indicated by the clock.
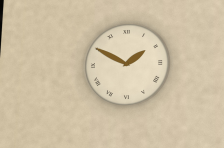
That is 1:50
